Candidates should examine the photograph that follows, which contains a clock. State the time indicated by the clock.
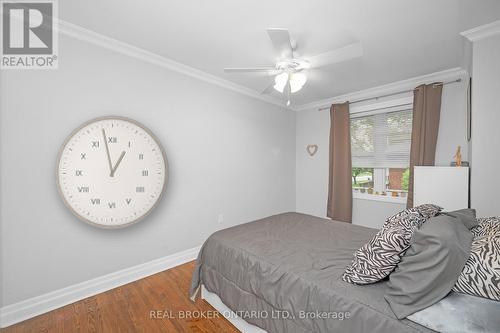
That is 12:58
